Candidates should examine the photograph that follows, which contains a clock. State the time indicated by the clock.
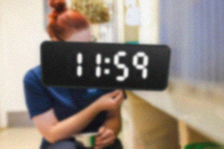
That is 11:59
